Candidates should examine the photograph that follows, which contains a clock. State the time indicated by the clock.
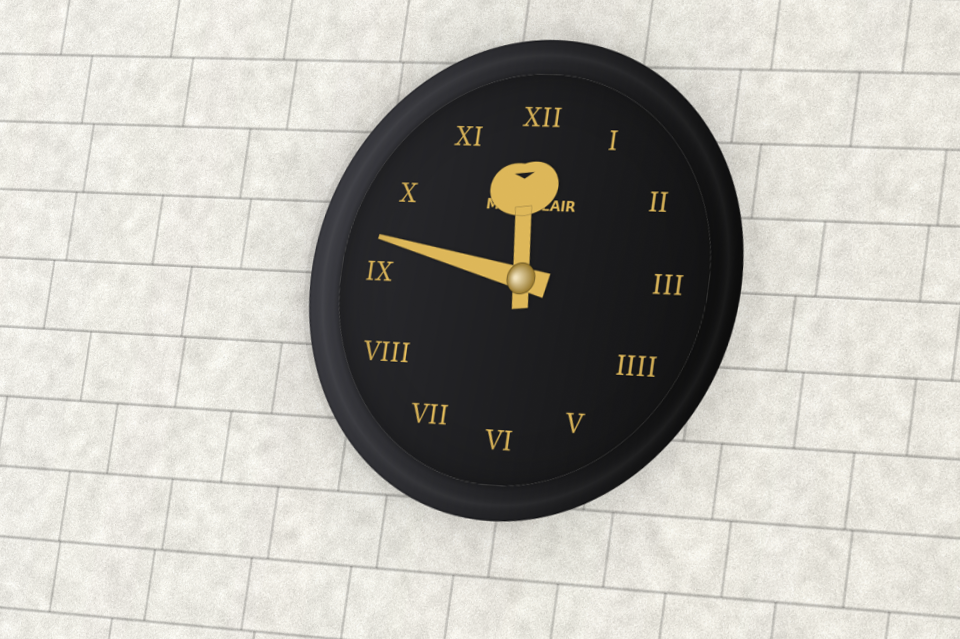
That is 11:47
